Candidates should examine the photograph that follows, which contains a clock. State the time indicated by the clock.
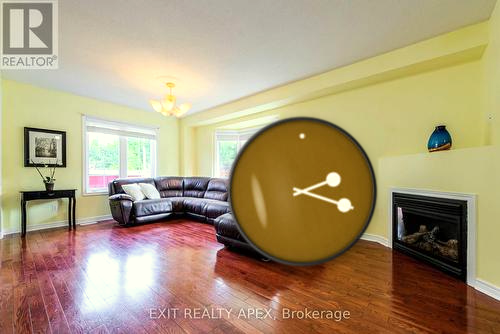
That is 2:18
